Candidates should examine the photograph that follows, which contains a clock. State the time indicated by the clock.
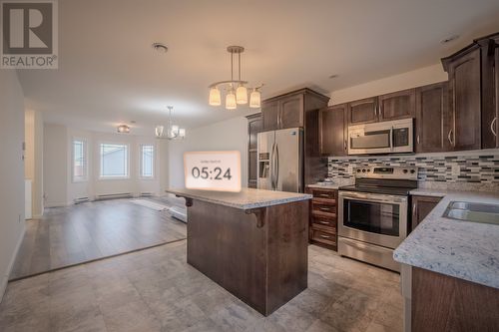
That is 5:24
